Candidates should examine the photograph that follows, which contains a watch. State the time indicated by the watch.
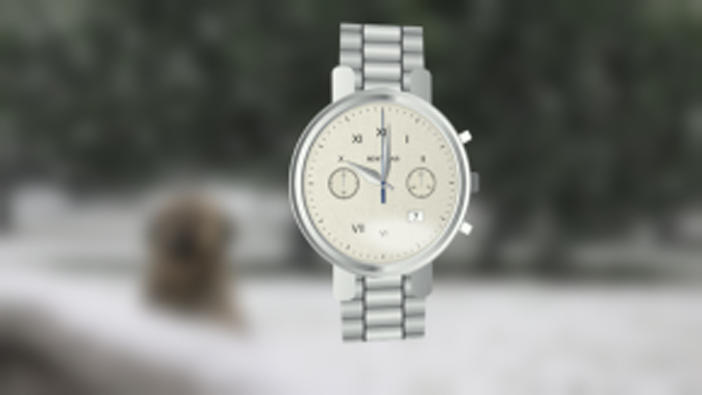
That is 10:01
